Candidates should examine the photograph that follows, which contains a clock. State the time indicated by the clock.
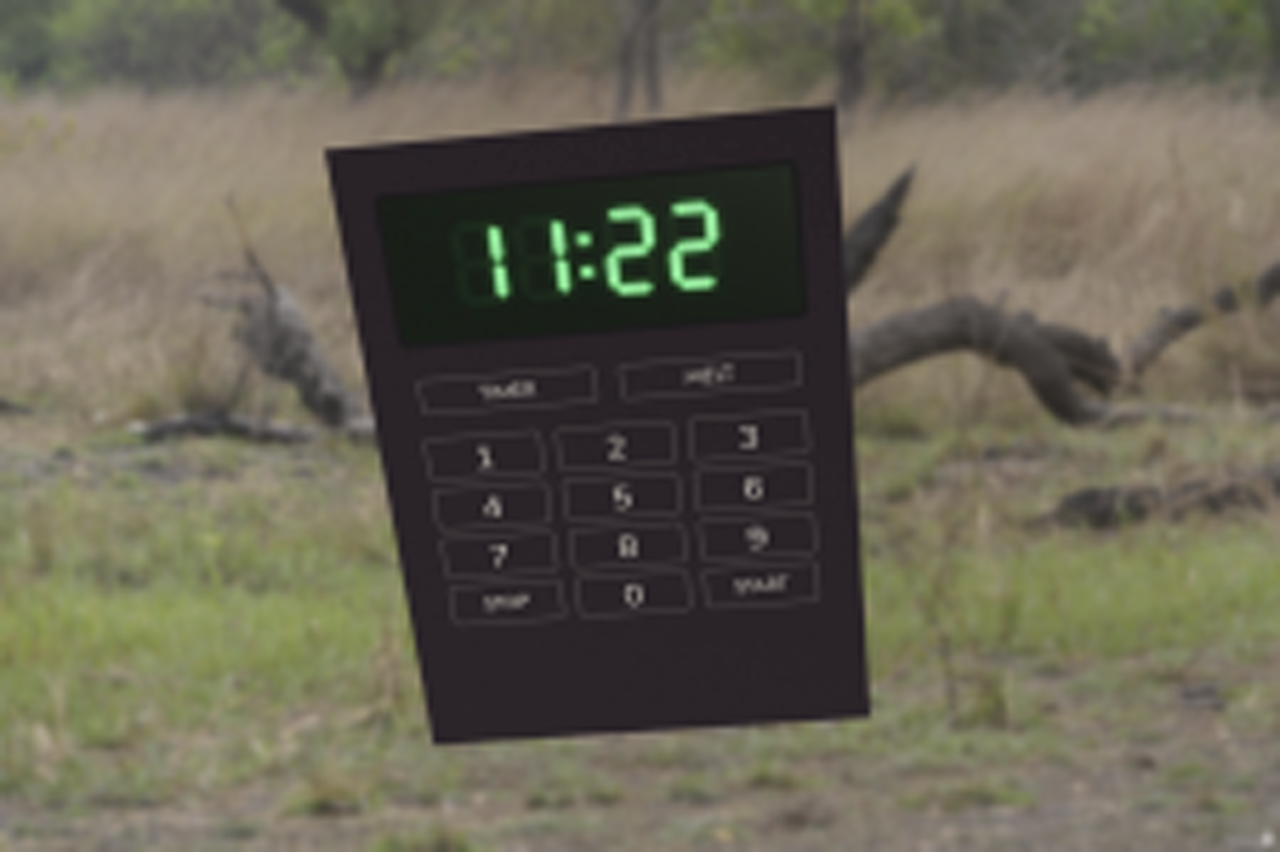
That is 11:22
